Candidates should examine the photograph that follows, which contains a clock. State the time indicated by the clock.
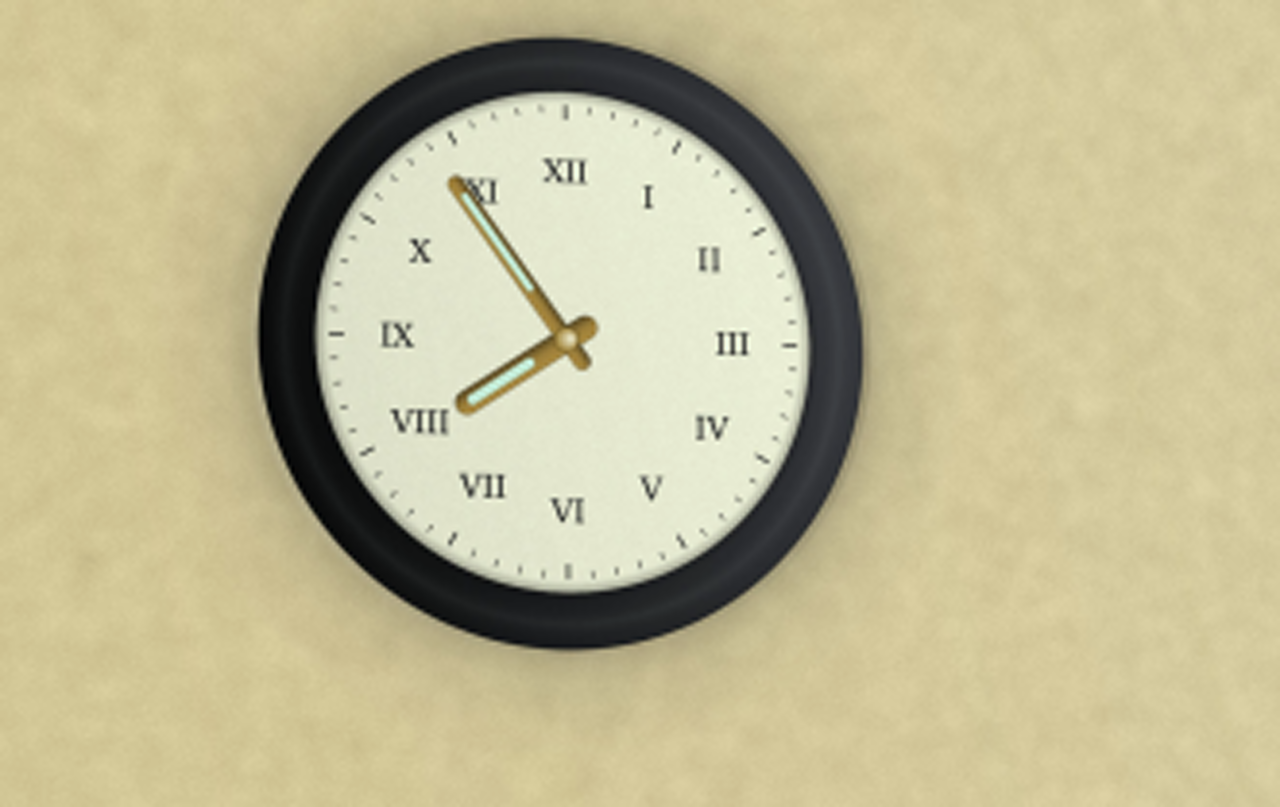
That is 7:54
